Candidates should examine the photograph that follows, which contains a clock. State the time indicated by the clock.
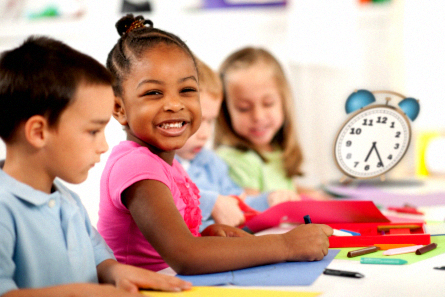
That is 6:24
